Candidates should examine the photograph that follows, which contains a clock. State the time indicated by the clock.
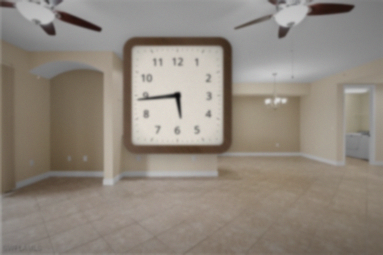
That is 5:44
